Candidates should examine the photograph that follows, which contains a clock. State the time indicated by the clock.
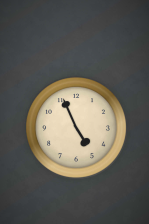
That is 4:56
